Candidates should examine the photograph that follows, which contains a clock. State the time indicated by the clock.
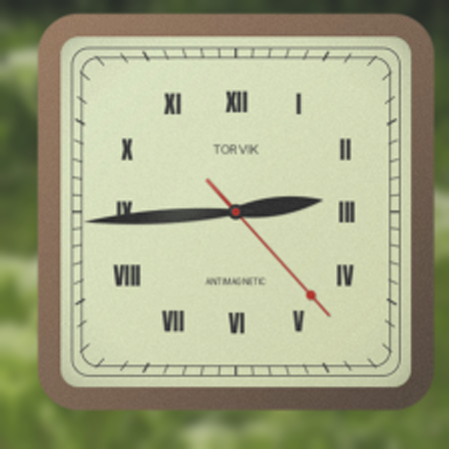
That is 2:44:23
